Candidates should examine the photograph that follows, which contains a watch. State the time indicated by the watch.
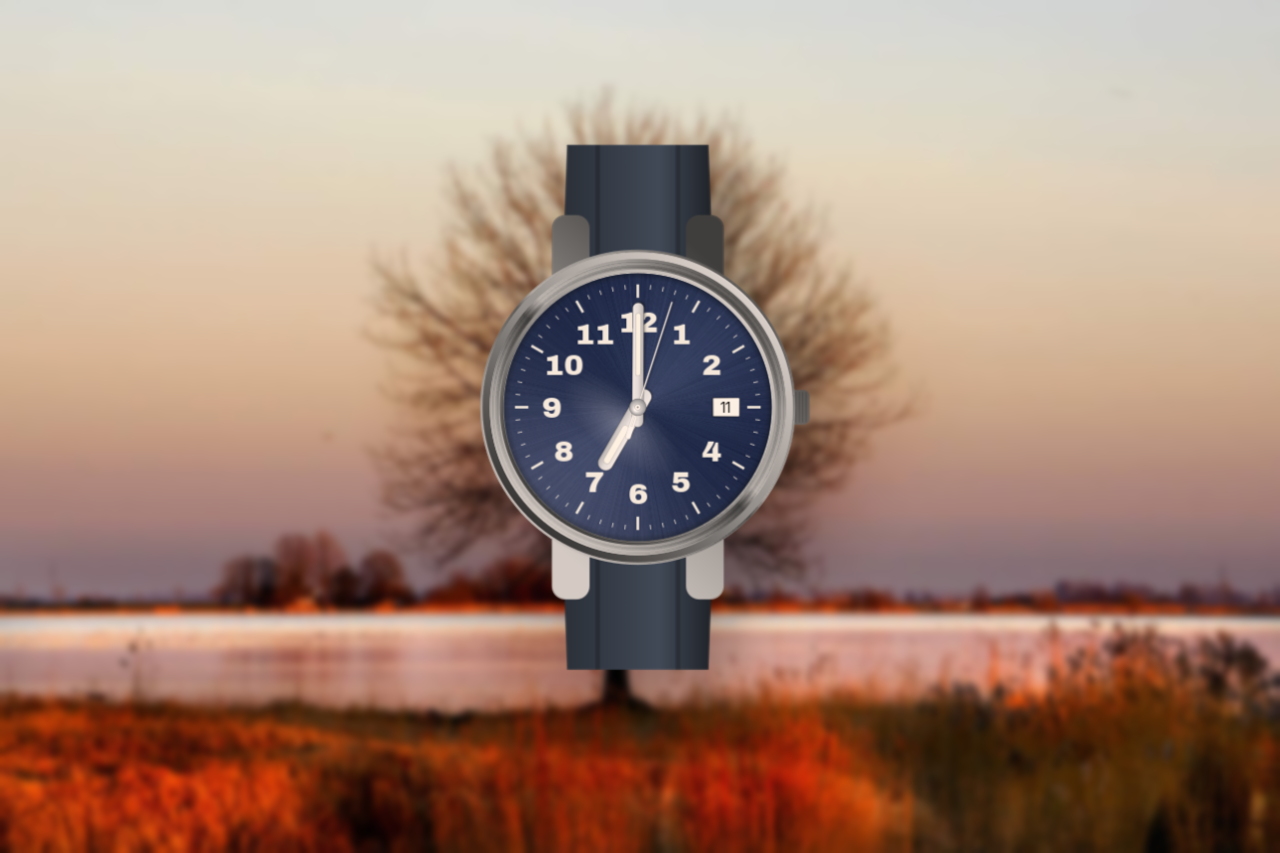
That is 7:00:03
